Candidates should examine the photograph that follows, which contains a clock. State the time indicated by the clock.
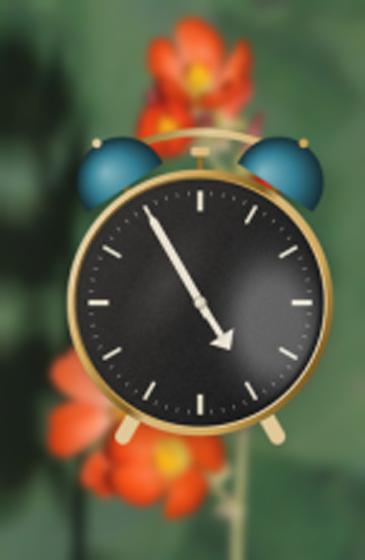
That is 4:55
